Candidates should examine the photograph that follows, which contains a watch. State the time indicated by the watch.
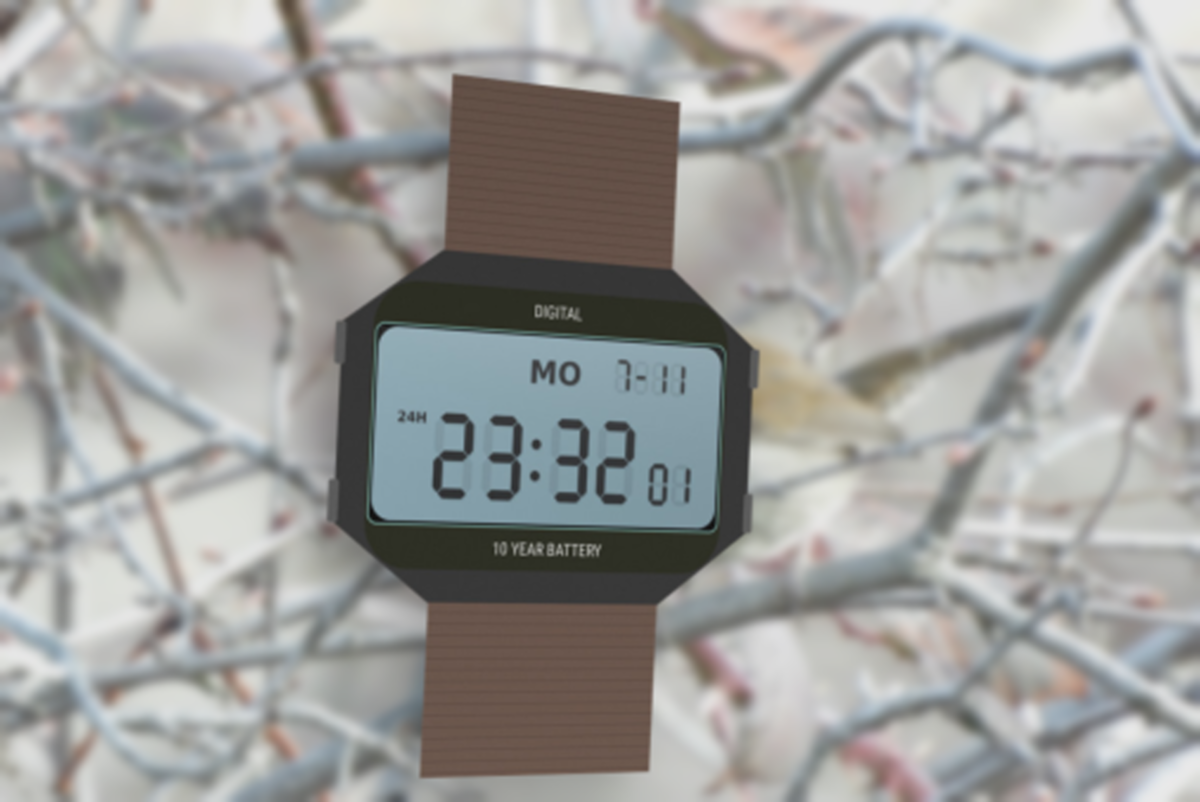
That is 23:32:01
